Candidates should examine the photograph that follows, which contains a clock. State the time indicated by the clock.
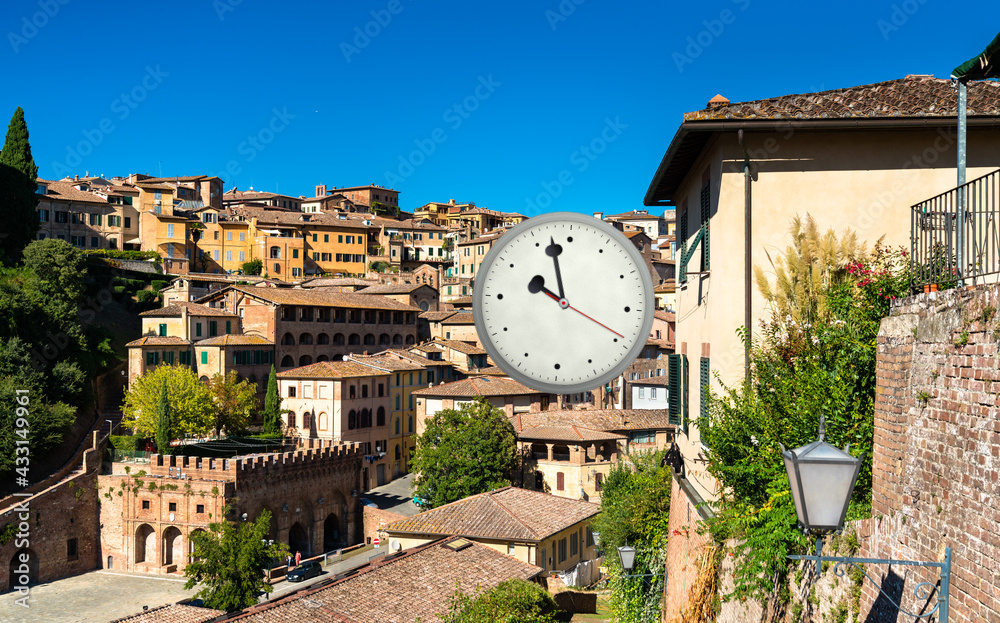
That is 9:57:19
